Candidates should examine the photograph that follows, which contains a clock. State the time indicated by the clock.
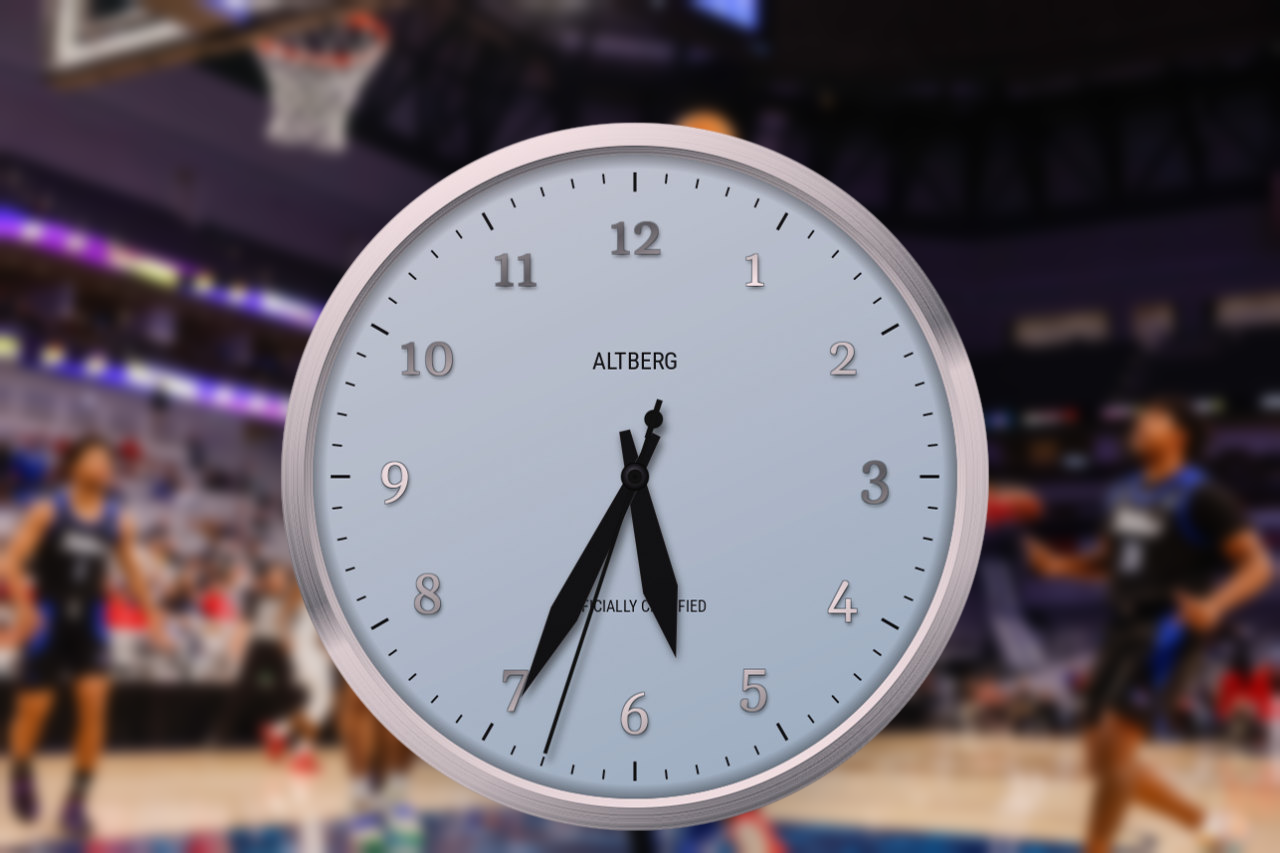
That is 5:34:33
